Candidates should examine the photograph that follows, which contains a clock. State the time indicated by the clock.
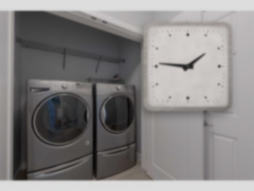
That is 1:46
